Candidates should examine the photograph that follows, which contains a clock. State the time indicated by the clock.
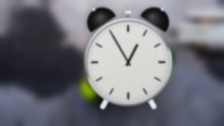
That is 12:55
